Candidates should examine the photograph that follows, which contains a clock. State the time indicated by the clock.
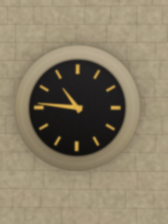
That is 10:46
